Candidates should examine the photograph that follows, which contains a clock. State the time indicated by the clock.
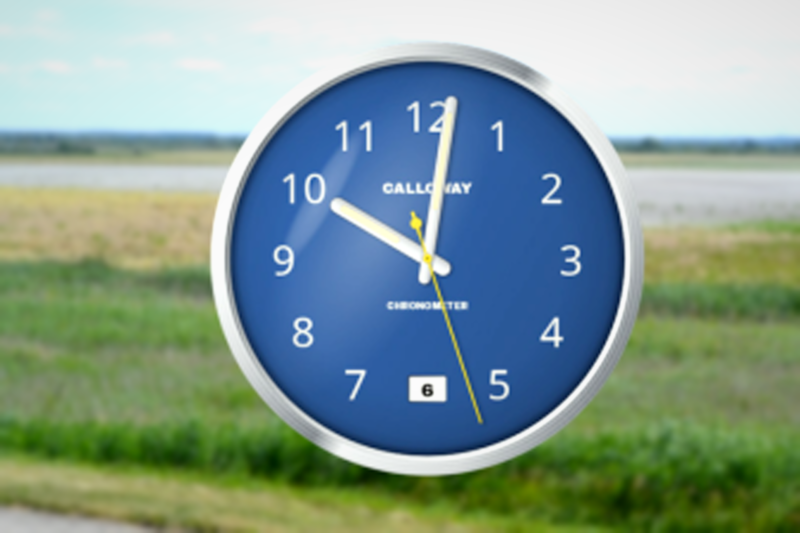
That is 10:01:27
